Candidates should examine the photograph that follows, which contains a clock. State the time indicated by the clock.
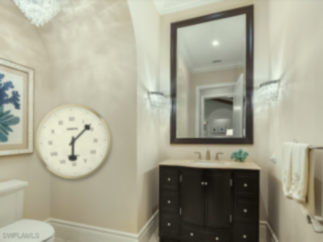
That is 6:08
